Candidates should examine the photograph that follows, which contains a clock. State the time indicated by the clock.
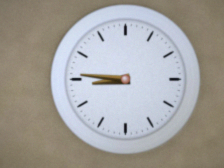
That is 8:46
